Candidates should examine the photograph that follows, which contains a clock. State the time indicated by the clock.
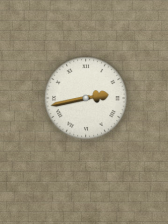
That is 2:43
